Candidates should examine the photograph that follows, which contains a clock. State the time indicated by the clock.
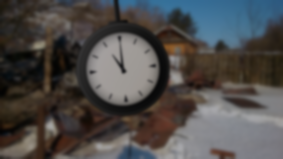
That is 11:00
